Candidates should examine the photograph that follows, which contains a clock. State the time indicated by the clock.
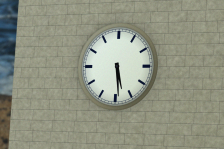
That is 5:29
